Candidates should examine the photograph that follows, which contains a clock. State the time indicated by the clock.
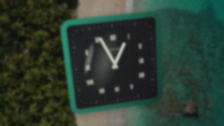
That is 12:56
